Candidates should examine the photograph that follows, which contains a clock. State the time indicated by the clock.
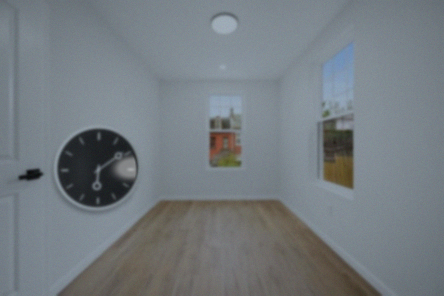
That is 6:09
